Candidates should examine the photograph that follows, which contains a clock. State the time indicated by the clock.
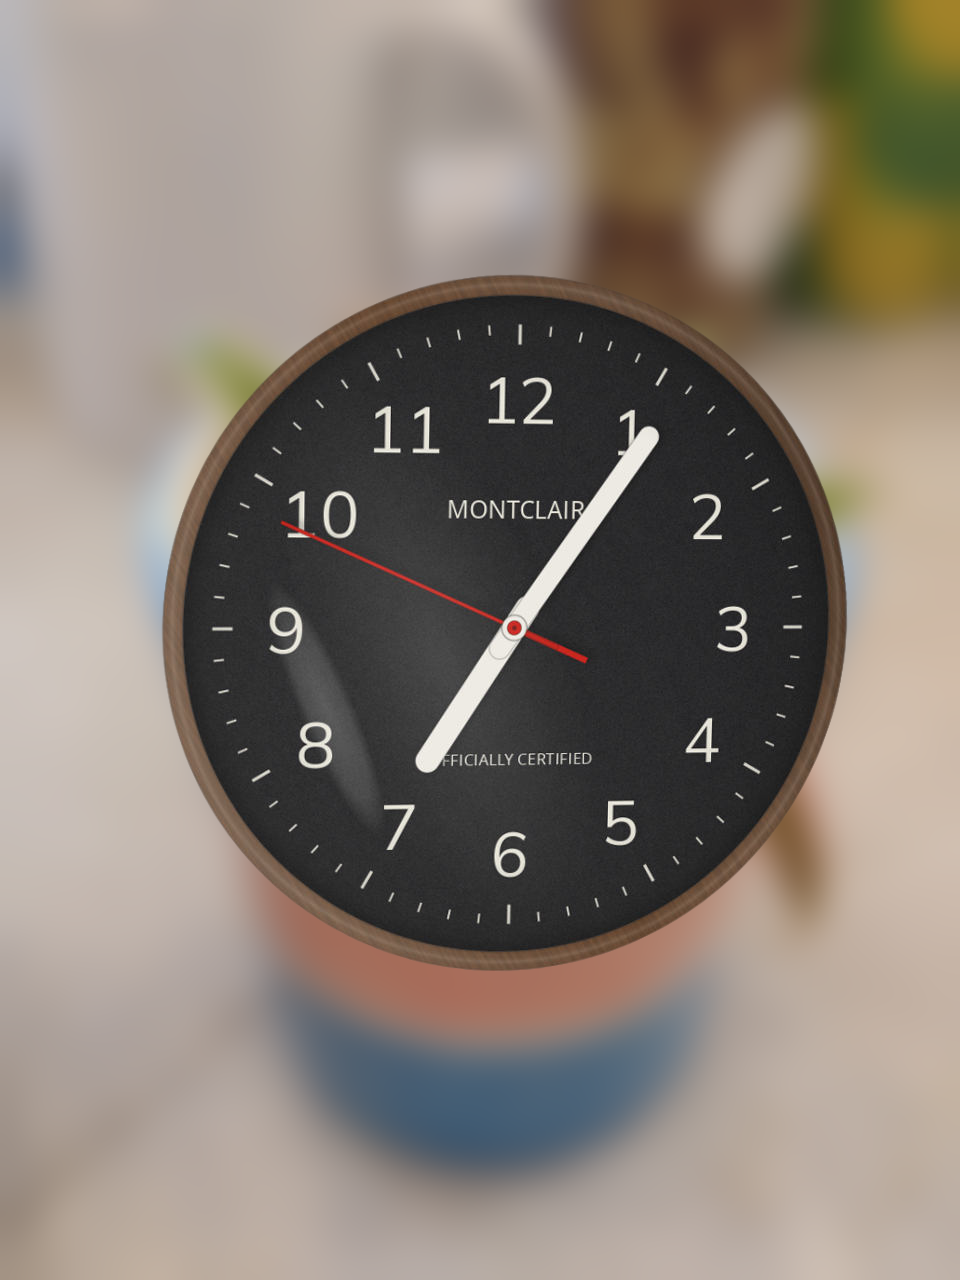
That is 7:05:49
